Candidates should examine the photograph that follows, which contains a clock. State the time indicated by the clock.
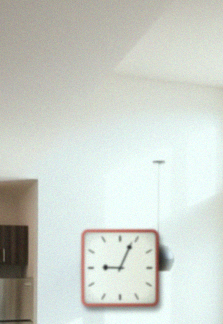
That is 9:04
